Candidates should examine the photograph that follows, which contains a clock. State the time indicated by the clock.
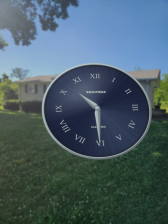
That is 10:30
